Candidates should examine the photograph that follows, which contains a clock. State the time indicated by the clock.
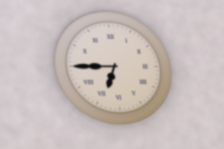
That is 6:45
